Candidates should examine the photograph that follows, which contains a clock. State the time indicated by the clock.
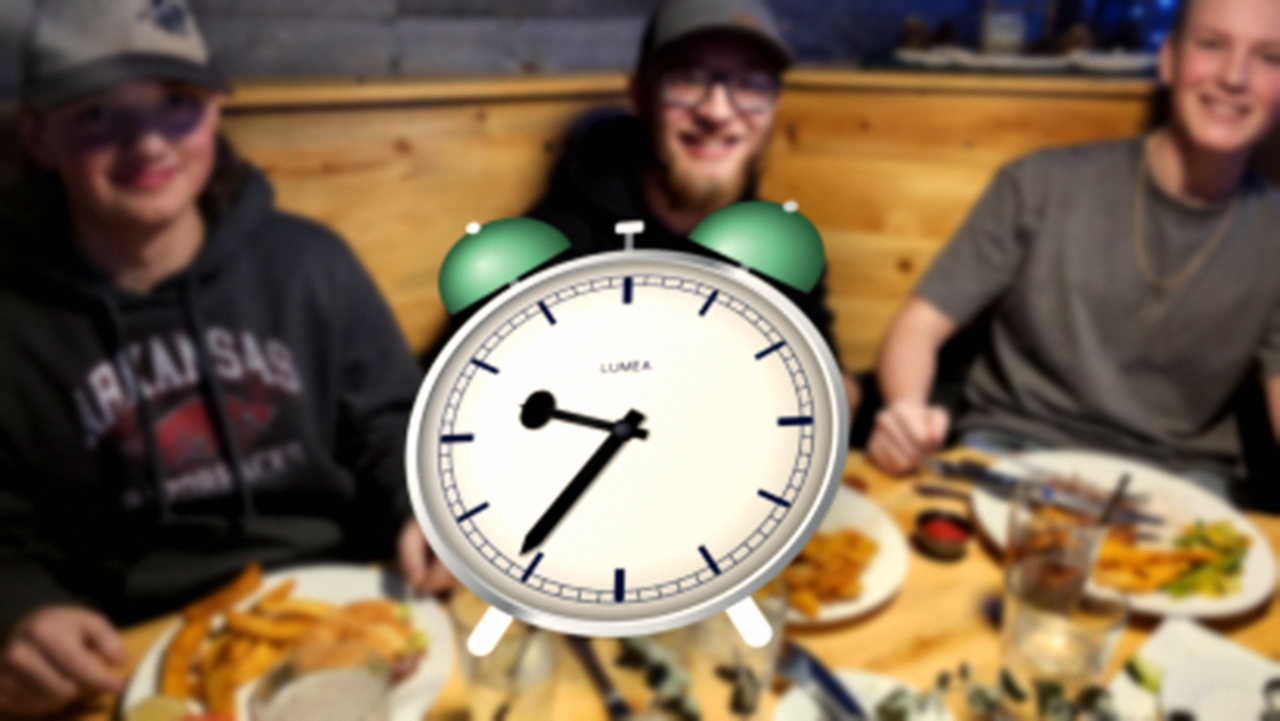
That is 9:36
